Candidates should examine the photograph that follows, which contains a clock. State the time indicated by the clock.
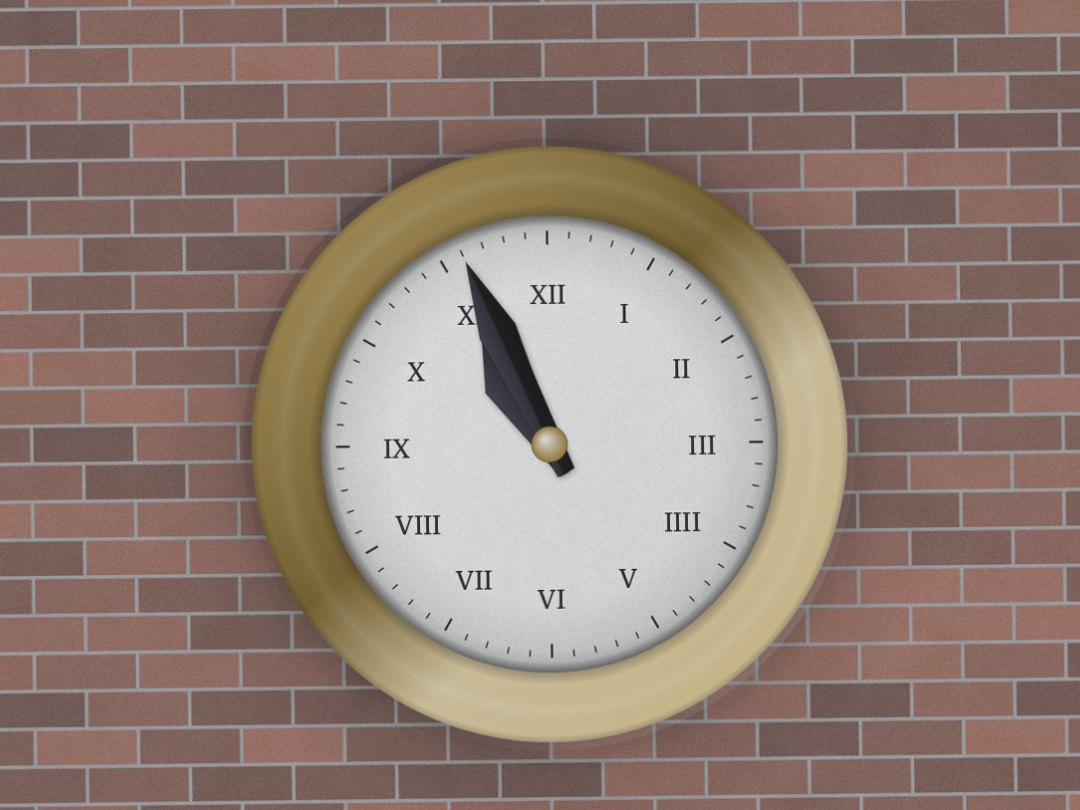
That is 10:56
